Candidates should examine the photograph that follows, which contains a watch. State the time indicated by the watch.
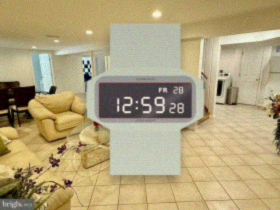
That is 12:59:28
